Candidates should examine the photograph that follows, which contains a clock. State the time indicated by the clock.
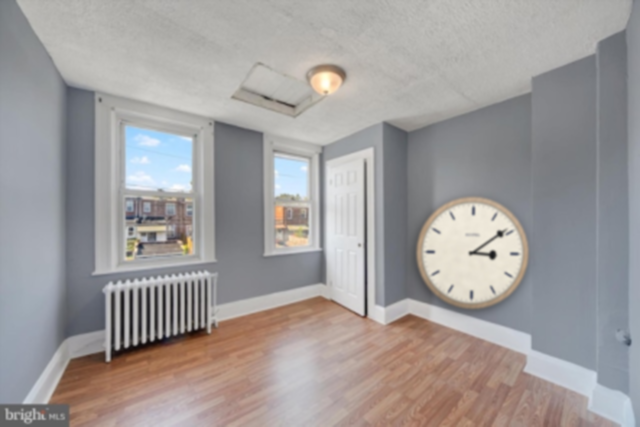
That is 3:09
